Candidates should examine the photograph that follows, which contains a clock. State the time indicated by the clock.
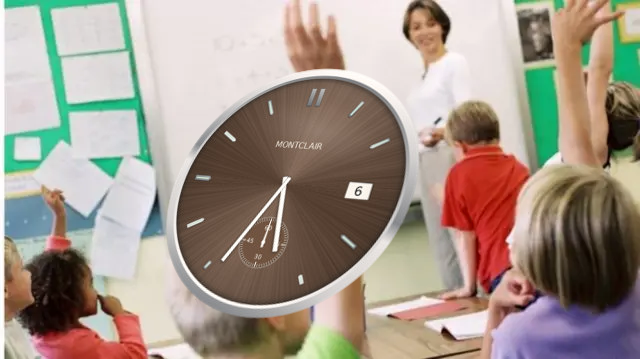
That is 5:34
